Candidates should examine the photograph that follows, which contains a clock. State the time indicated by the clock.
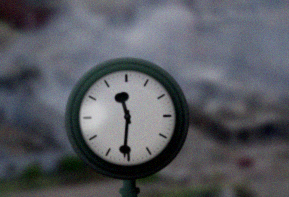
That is 11:31
